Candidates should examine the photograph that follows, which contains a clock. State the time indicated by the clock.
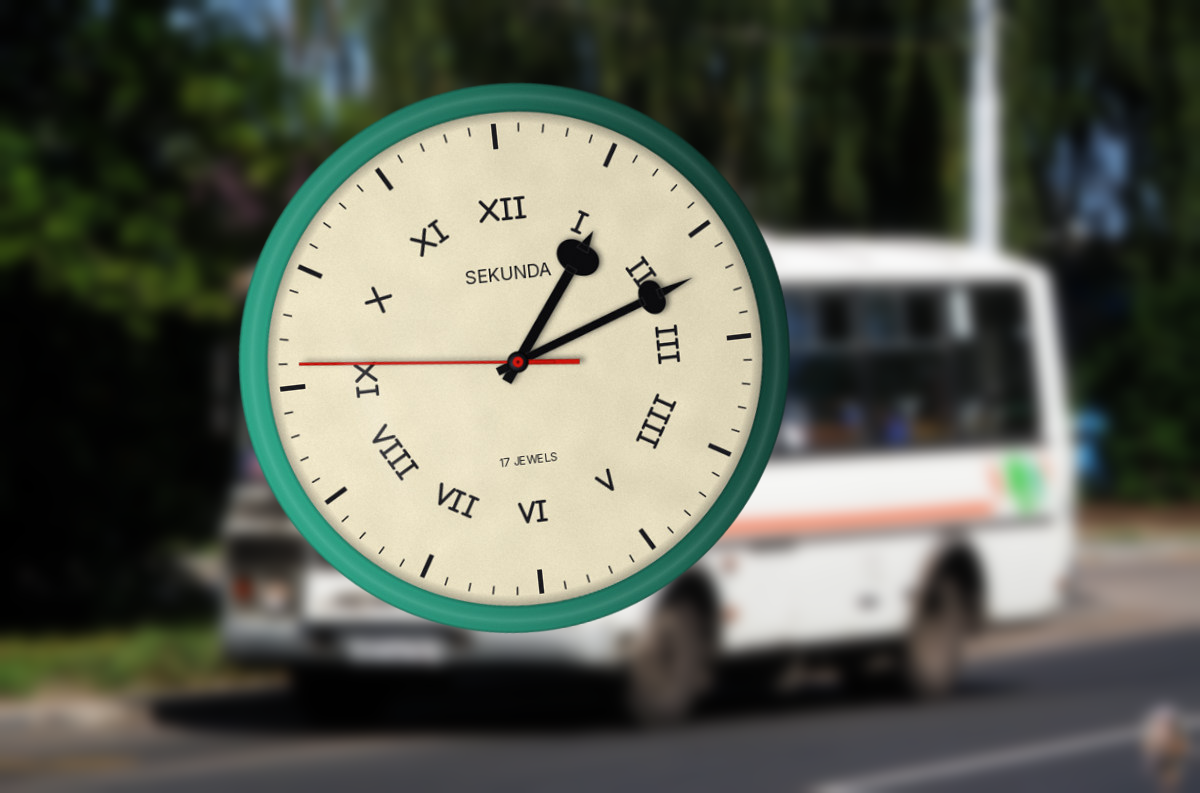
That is 1:11:46
